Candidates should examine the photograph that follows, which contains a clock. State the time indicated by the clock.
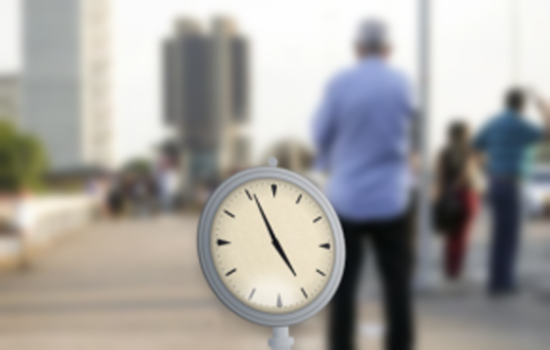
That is 4:56
